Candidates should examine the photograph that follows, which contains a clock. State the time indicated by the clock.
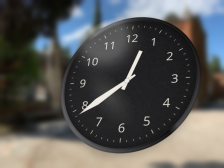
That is 12:39
